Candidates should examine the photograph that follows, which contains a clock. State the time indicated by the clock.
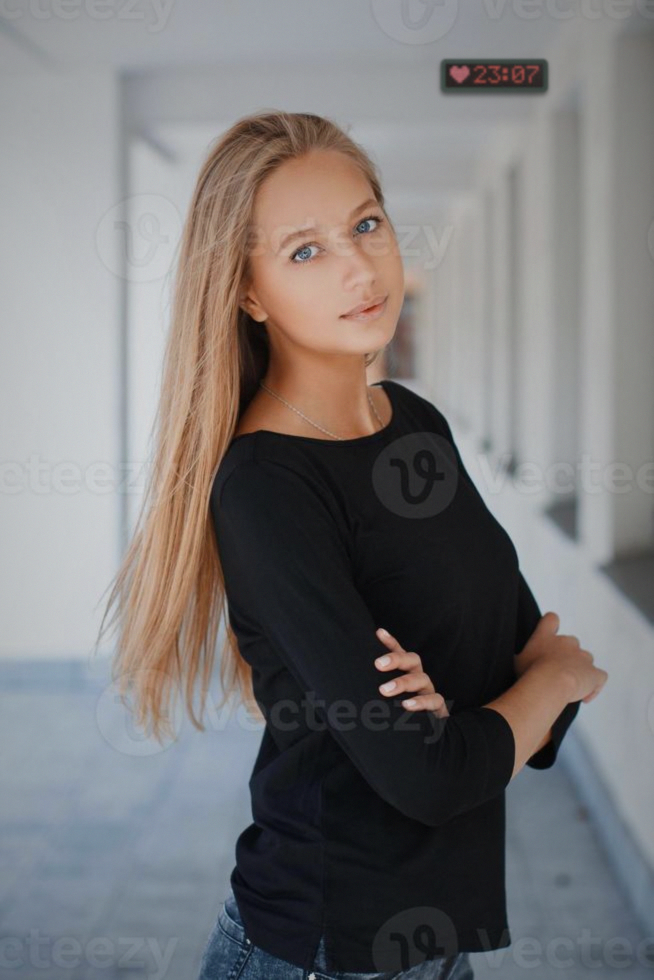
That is 23:07
